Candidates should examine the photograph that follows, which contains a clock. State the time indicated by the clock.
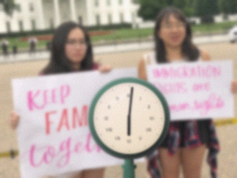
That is 6:01
